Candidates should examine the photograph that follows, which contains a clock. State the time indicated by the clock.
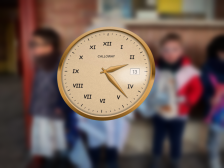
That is 2:23
